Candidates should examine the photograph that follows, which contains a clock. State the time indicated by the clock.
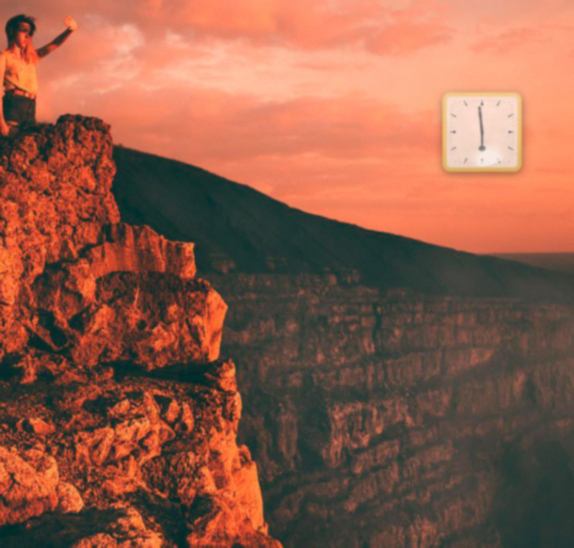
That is 5:59
